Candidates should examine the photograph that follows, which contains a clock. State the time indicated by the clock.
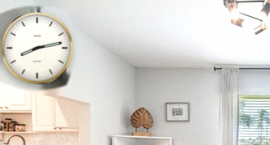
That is 8:13
